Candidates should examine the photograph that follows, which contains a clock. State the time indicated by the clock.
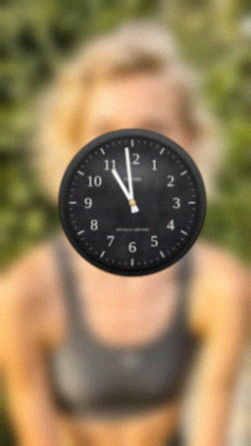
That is 10:59
